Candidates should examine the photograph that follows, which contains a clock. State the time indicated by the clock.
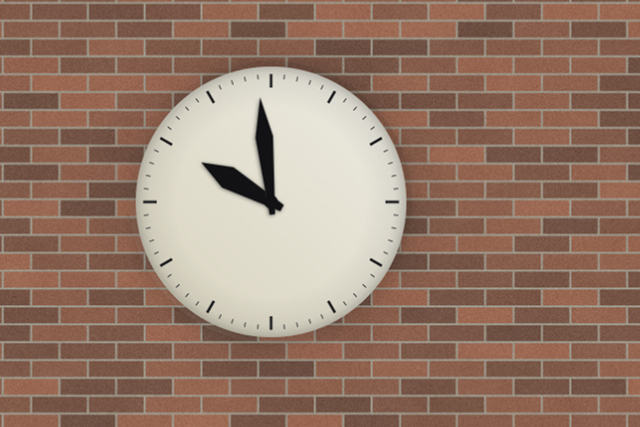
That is 9:59
